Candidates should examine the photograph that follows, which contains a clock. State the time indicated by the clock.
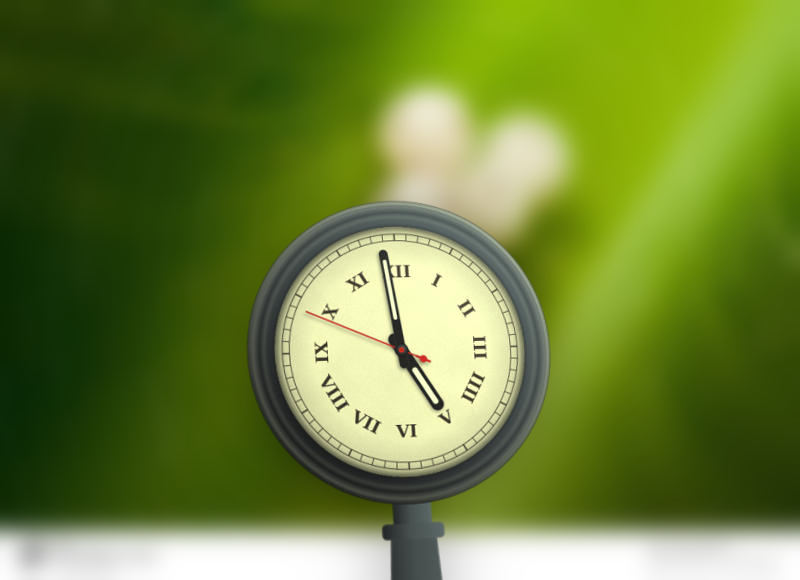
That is 4:58:49
